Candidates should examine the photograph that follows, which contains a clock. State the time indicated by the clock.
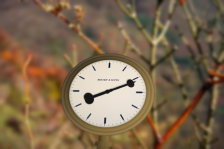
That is 8:11
